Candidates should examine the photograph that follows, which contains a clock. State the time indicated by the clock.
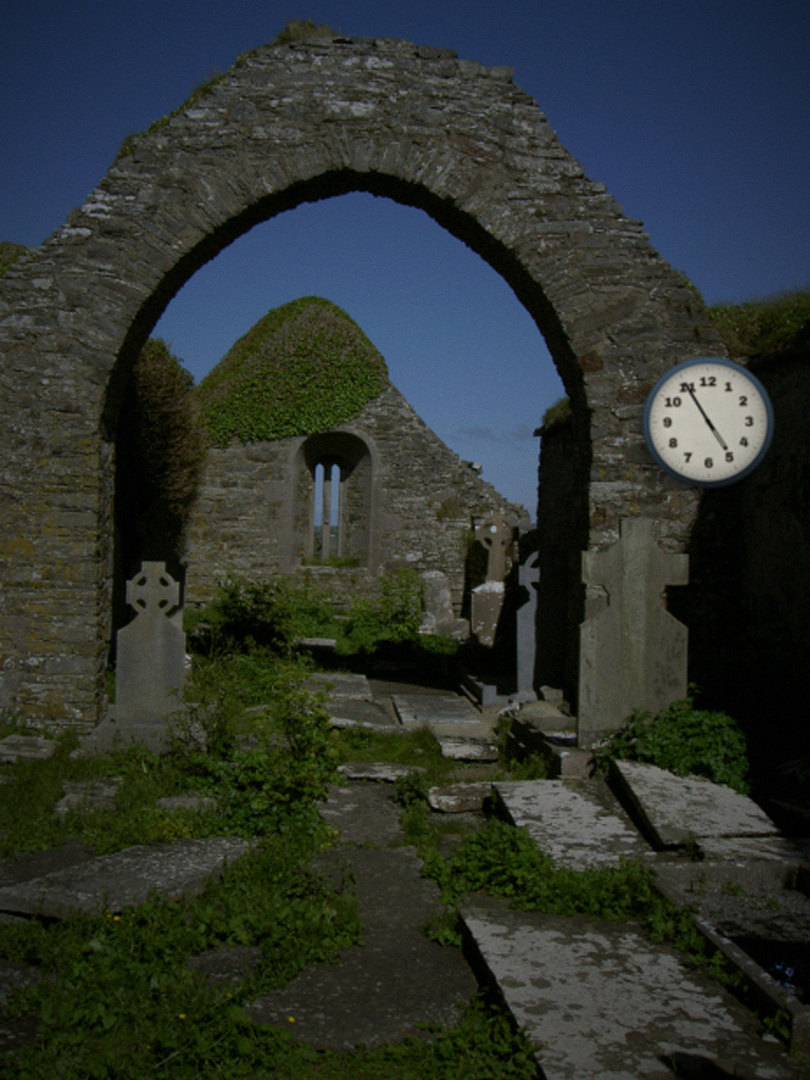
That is 4:55
